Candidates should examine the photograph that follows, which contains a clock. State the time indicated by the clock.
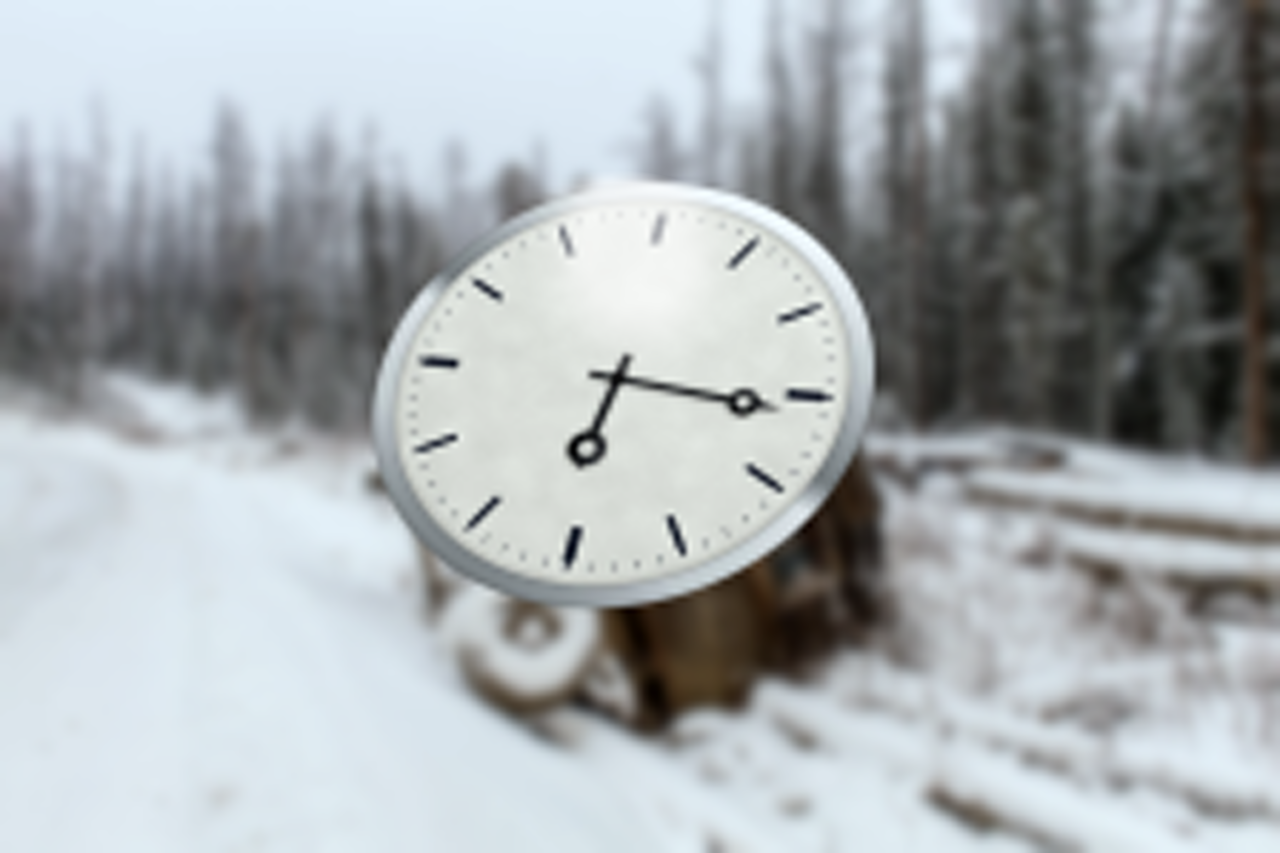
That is 6:16
